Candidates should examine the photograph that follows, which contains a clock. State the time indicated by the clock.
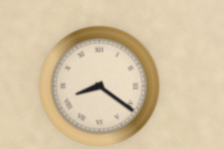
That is 8:21
